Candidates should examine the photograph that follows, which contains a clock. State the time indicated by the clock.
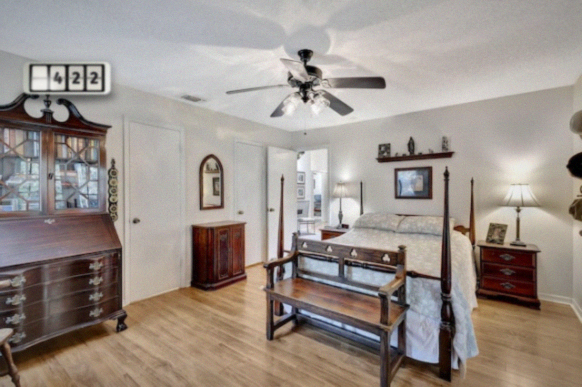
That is 4:22
